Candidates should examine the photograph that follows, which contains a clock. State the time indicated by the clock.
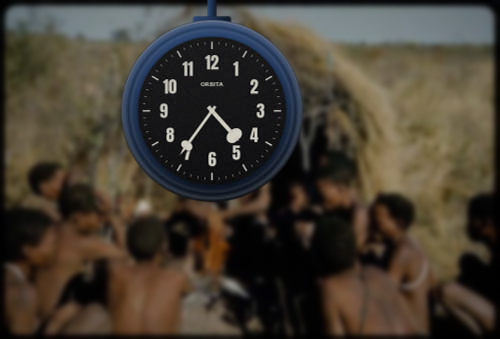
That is 4:36
